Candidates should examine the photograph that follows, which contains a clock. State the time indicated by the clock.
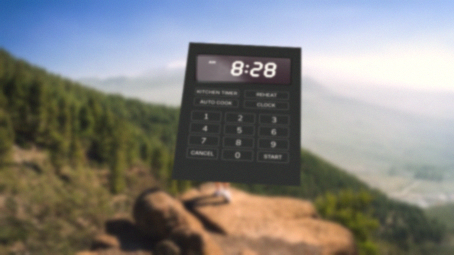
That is 8:28
